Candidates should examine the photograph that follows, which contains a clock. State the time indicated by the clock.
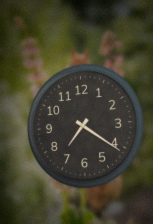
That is 7:21
